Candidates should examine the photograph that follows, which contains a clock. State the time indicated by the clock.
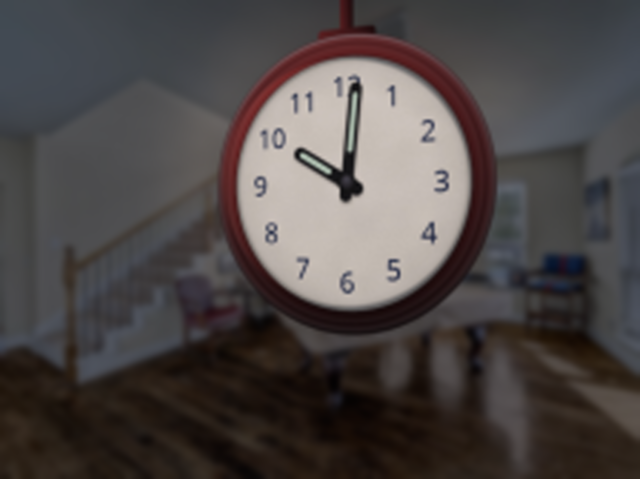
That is 10:01
